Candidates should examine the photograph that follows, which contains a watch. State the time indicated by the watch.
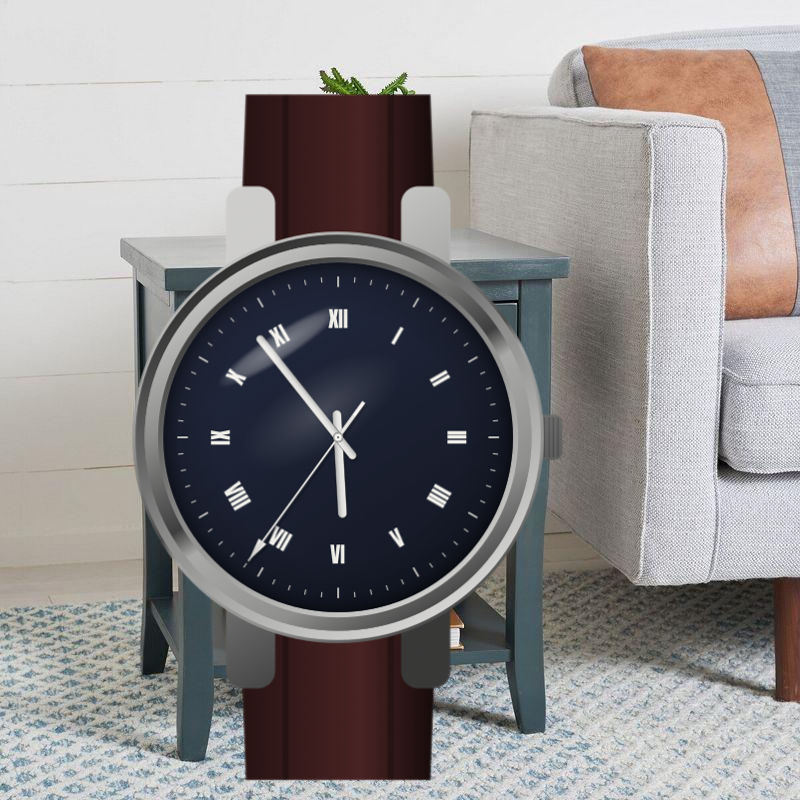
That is 5:53:36
